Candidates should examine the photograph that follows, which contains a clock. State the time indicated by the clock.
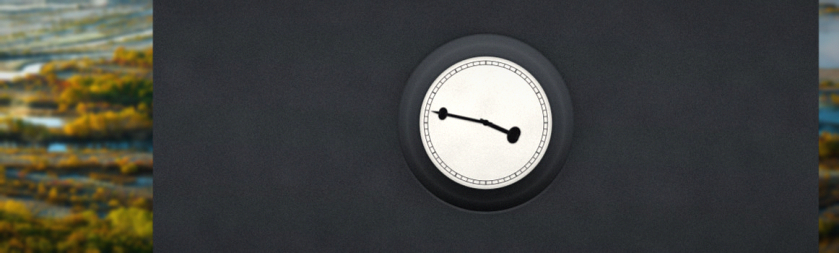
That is 3:47
